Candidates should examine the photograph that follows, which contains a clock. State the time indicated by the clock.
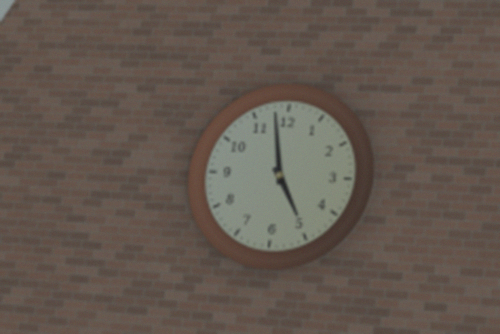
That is 4:58
